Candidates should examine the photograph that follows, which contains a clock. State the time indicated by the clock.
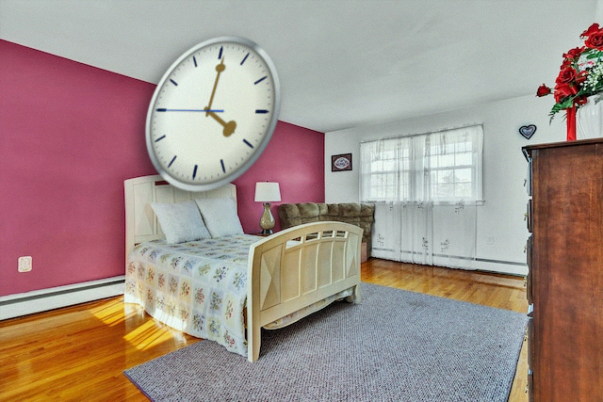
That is 4:00:45
